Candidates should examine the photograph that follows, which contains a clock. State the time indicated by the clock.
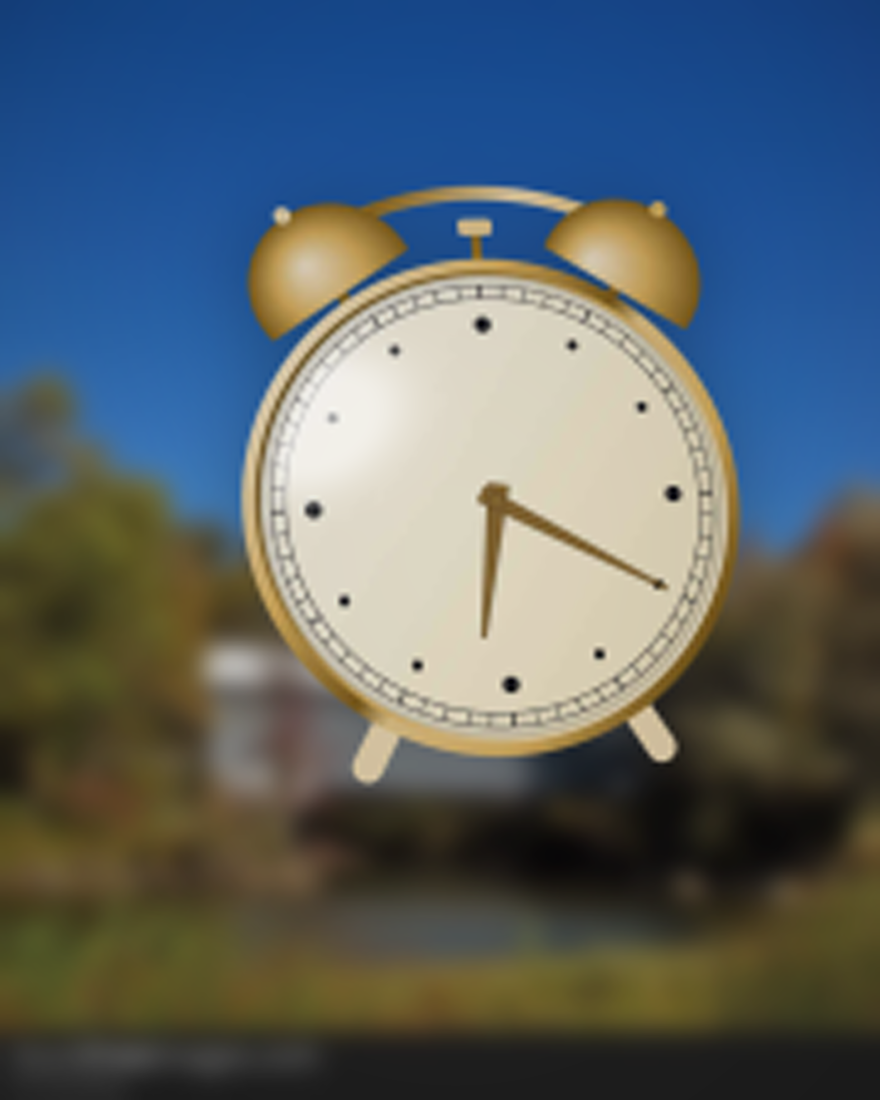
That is 6:20
